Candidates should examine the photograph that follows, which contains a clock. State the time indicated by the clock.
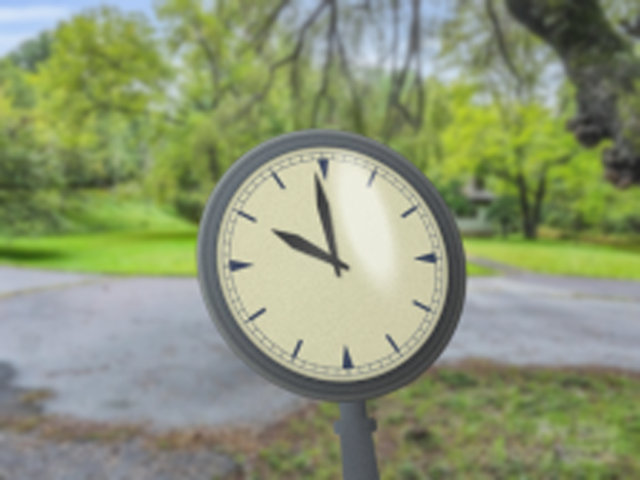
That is 9:59
